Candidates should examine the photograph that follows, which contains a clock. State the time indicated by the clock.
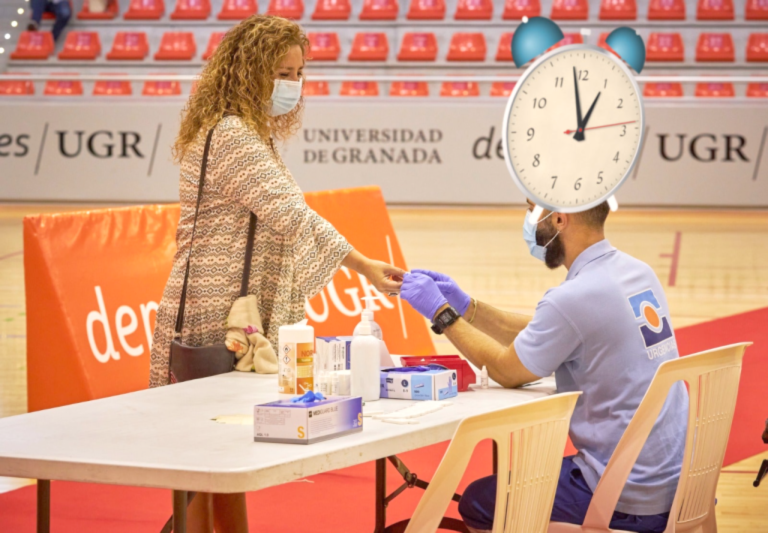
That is 12:58:14
